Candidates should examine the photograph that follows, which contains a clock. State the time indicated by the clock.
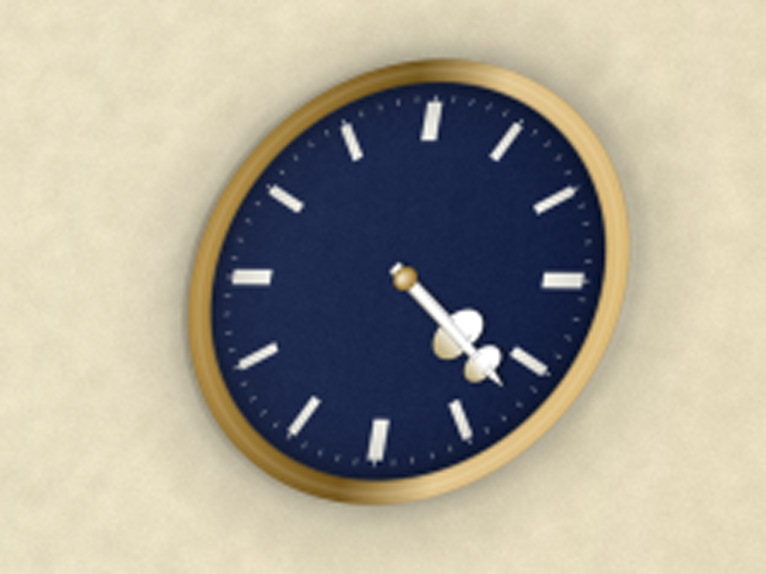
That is 4:22
